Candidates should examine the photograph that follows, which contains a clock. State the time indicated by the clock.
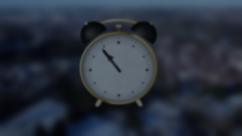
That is 10:54
